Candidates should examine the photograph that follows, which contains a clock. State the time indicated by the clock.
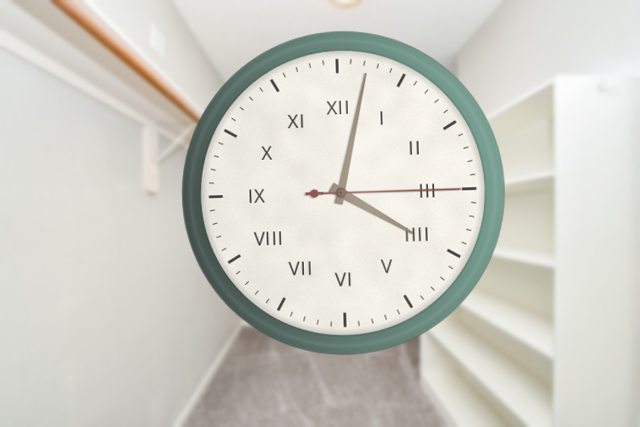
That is 4:02:15
